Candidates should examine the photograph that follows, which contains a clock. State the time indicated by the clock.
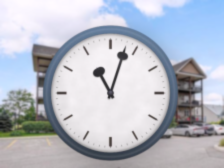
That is 11:03
